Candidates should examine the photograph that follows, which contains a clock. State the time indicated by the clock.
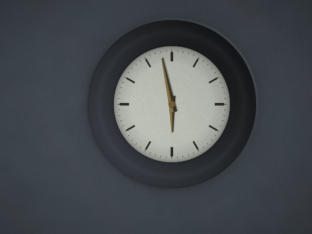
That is 5:58
